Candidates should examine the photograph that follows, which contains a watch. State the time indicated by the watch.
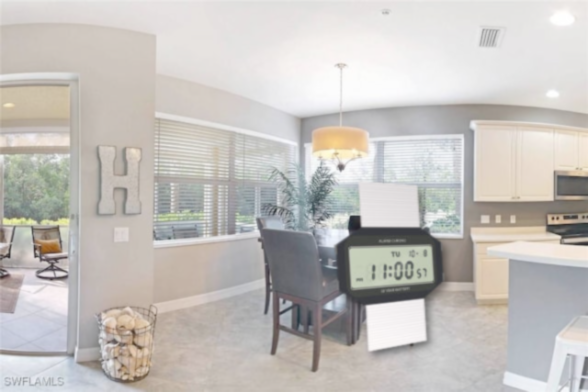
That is 11:00
